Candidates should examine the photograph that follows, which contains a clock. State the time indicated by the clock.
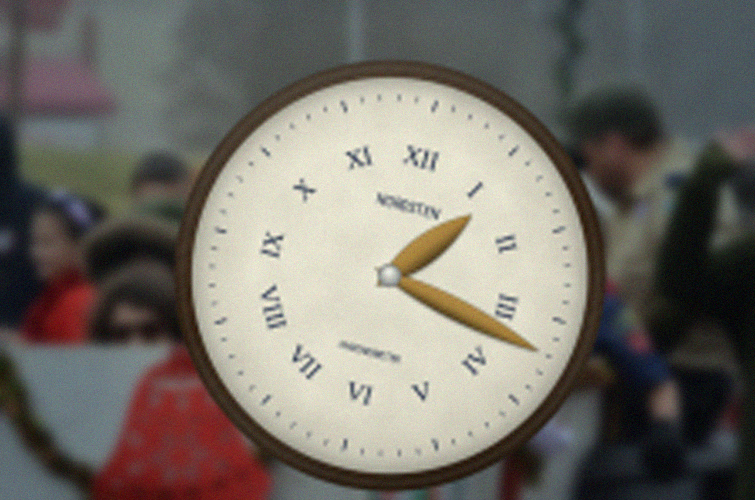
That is 1:17
